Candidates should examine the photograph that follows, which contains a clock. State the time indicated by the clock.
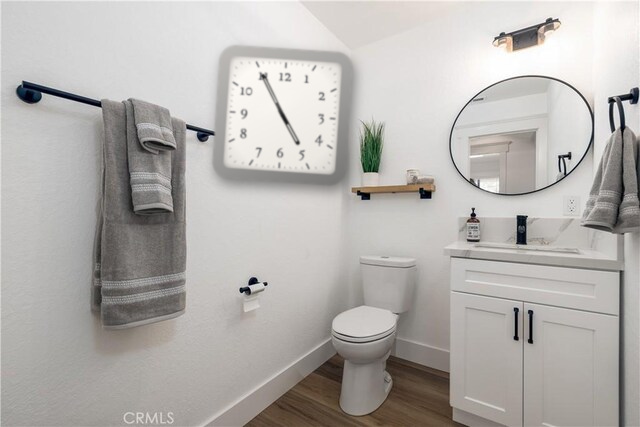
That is 4:55
